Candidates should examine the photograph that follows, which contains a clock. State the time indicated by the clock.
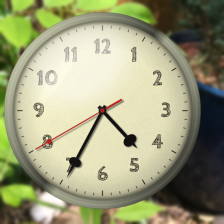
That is 4:34:40
